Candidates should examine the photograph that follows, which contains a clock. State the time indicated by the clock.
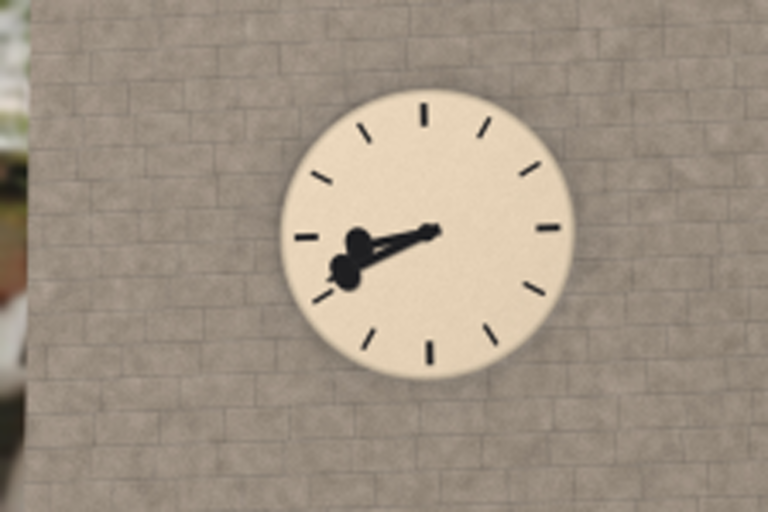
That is 8:41
